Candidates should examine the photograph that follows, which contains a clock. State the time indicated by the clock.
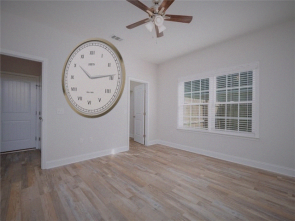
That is 10:14
